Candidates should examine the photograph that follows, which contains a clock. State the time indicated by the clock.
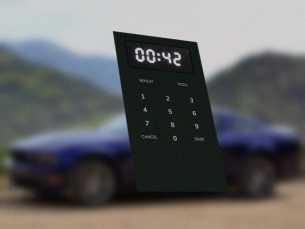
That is 0:42
